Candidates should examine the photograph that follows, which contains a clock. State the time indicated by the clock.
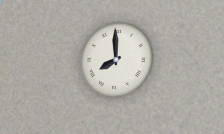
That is 7:59
